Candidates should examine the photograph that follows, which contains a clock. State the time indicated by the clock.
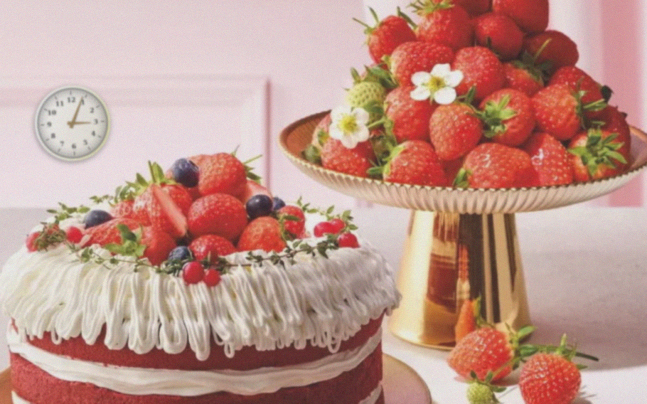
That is 3:04
